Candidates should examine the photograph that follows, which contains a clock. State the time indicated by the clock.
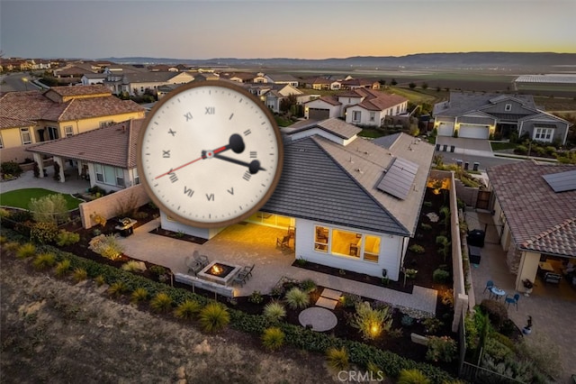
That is 2:17:41
